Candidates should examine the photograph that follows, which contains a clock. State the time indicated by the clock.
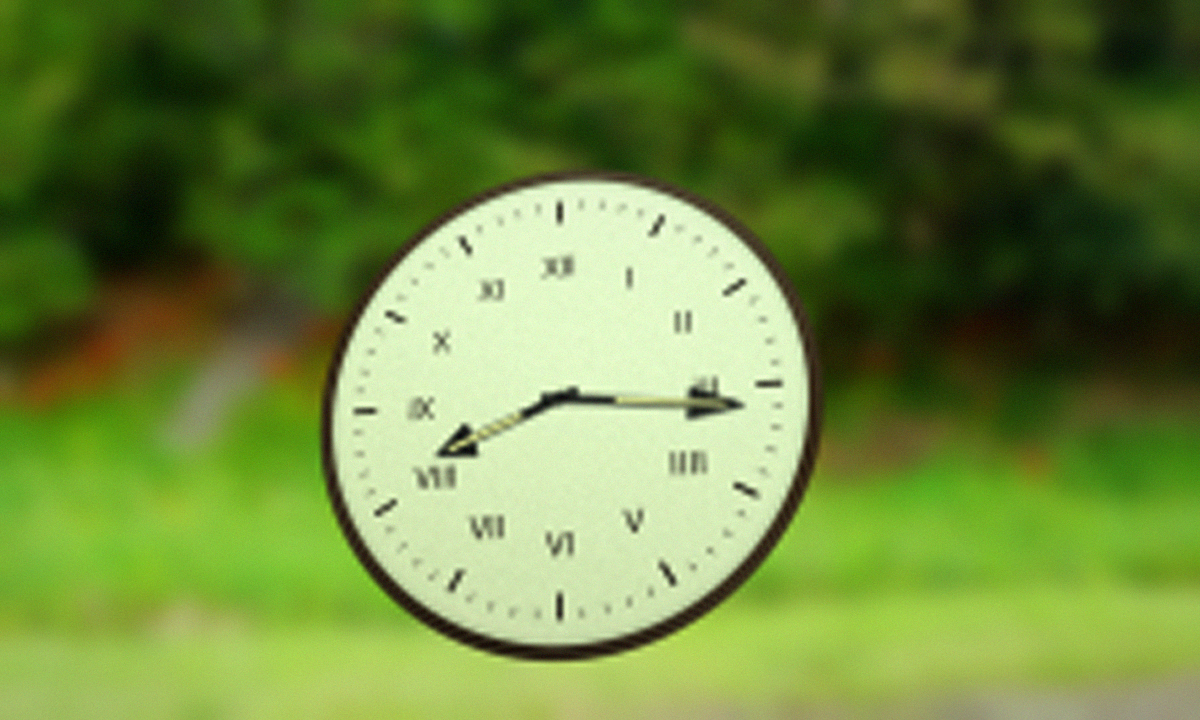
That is 8:16
